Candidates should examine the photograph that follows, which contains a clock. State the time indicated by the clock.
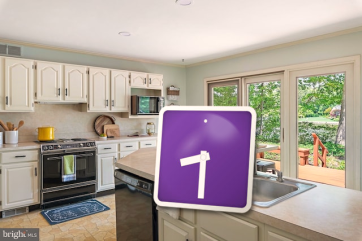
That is 8:30
